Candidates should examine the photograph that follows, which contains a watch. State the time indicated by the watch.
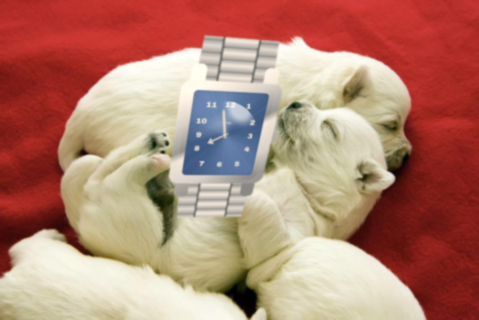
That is 7:58
